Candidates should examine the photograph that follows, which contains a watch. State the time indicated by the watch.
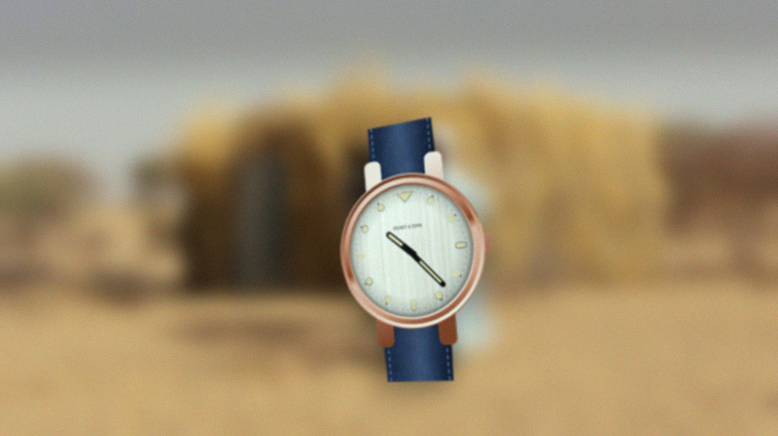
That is 10:23
